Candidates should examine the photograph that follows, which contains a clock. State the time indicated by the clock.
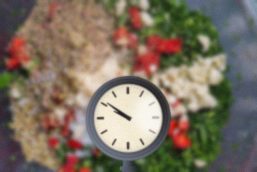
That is 9:51
